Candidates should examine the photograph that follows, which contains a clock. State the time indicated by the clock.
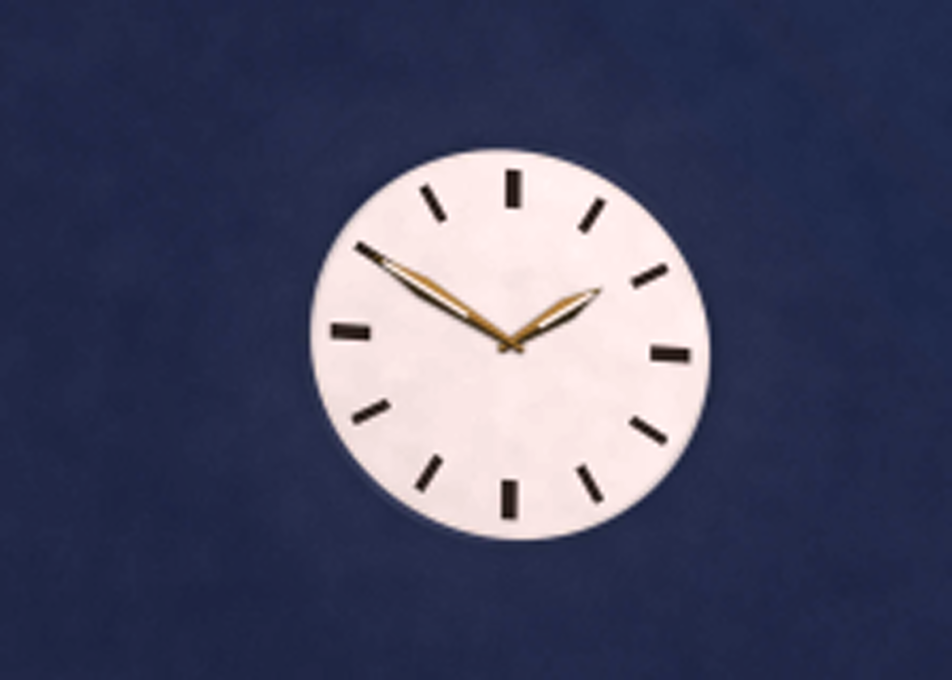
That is 1:50
